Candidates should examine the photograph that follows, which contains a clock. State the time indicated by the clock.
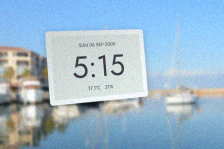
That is 5:15
